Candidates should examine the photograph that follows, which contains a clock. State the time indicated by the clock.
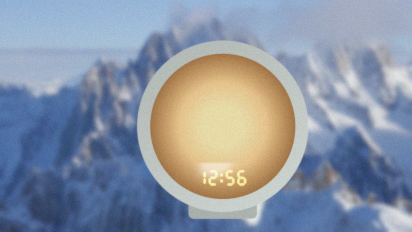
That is 12:56
